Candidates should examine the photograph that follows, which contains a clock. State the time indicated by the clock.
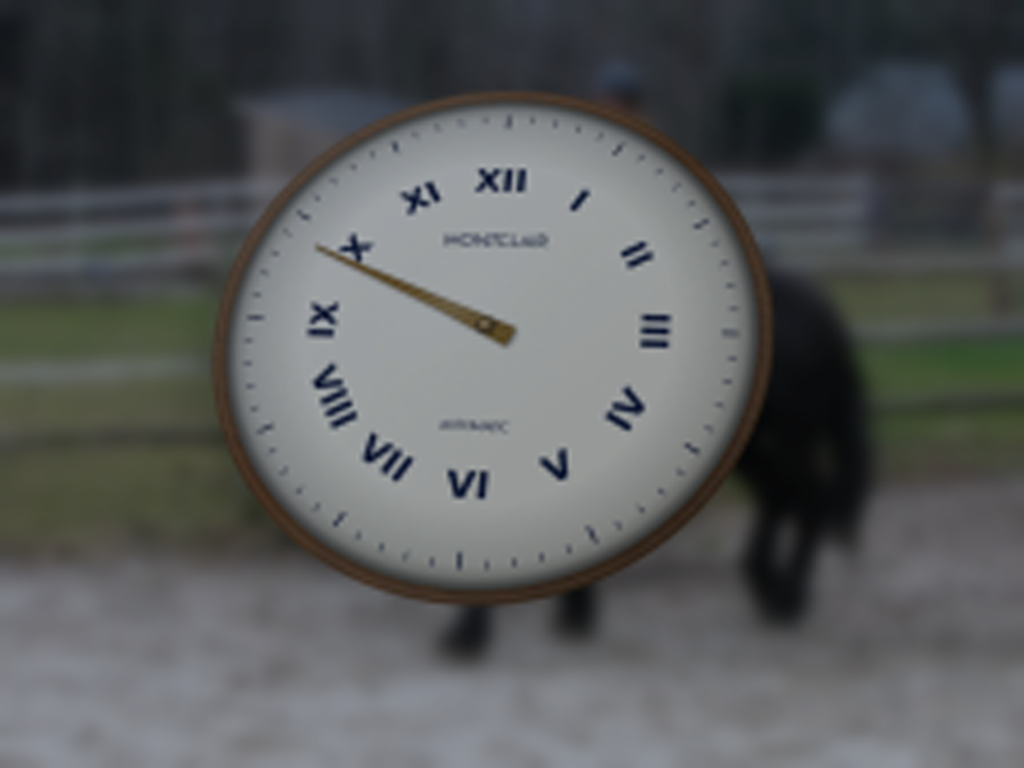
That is 9:49
